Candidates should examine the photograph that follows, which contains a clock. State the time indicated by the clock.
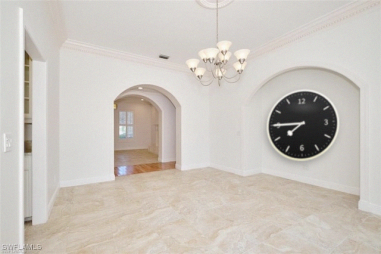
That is 7:45
